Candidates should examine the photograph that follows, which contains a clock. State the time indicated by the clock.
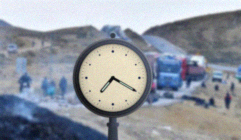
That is 7:20
